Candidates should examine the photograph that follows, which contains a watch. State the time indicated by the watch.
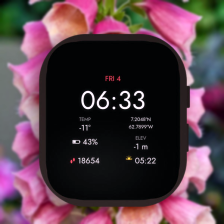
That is 6:33
